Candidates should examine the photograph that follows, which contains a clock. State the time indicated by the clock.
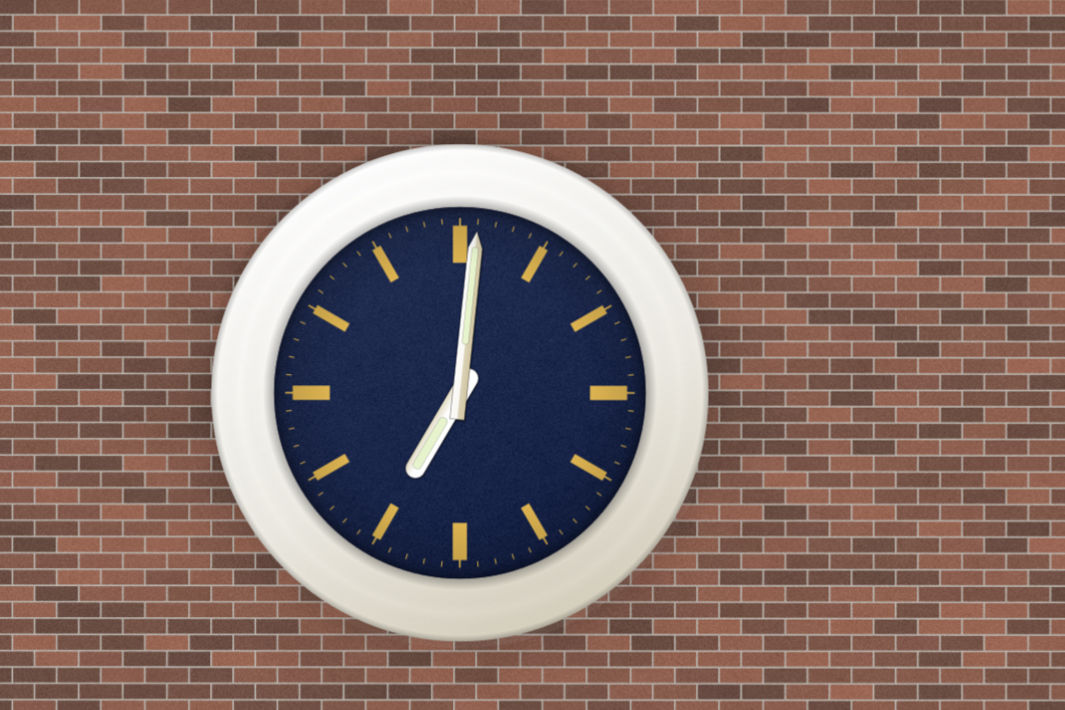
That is 7:01
